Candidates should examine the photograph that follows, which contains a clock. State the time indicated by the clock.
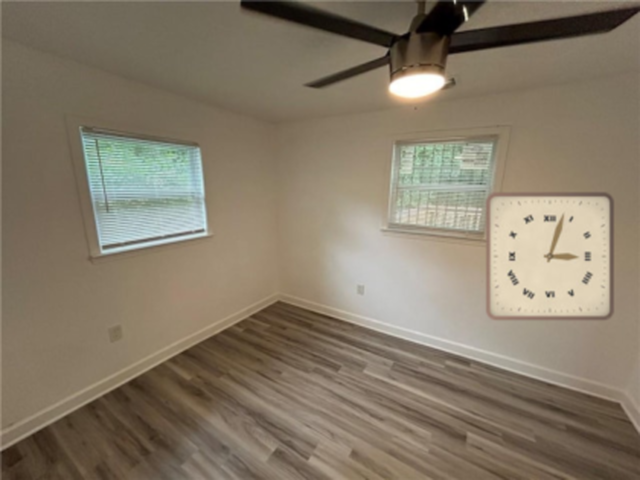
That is 3:03
